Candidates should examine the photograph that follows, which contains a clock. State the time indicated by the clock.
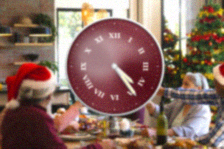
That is 4:24
